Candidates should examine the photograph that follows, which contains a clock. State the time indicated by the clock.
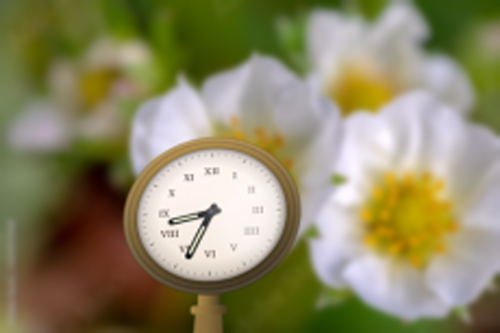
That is 8:34
